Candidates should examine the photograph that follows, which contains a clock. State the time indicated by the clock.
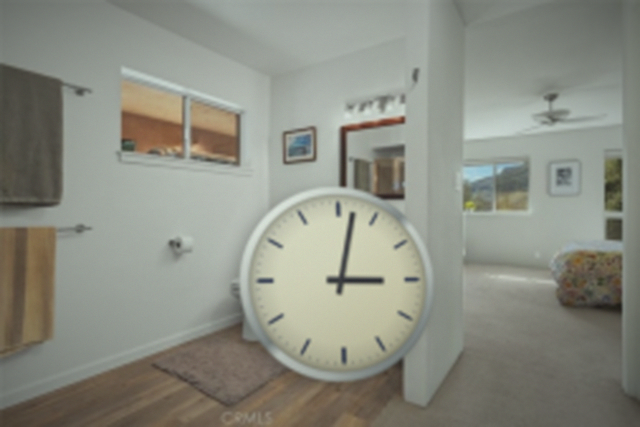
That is 3:02
